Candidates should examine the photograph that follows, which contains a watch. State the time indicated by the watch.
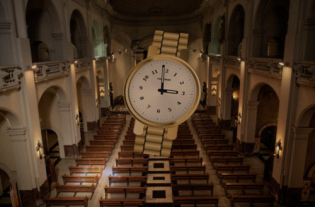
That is 2:59
